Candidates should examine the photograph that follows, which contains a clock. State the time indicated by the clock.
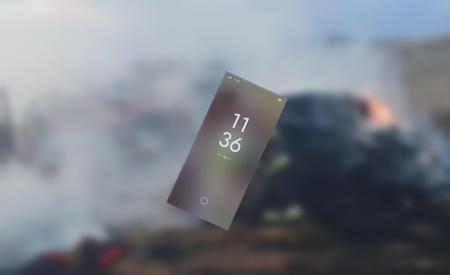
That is 11:36
